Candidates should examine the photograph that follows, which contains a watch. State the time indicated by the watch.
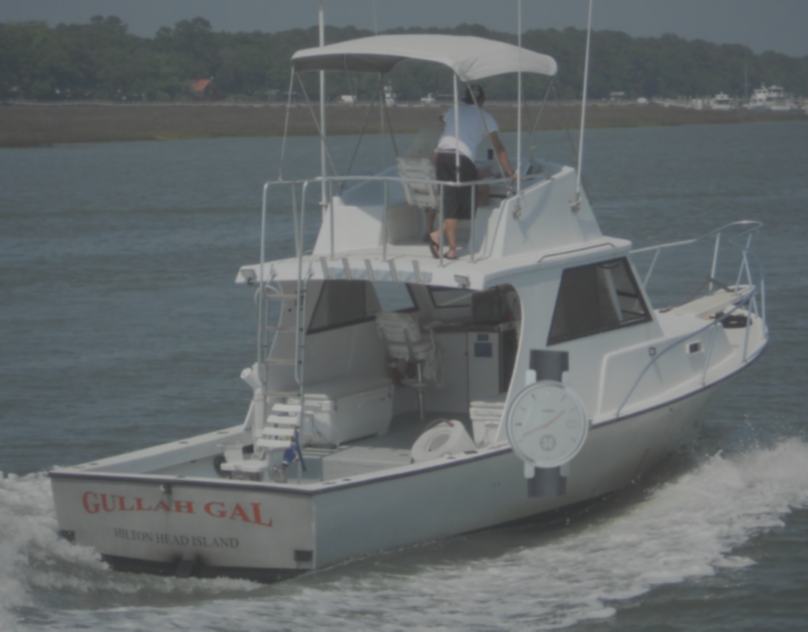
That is 1:41
